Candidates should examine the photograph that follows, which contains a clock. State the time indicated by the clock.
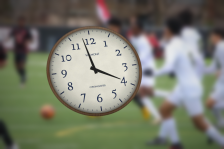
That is 3:58
